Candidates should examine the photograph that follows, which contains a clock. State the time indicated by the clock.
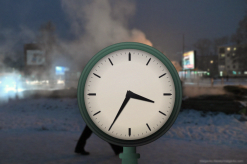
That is 3:35
